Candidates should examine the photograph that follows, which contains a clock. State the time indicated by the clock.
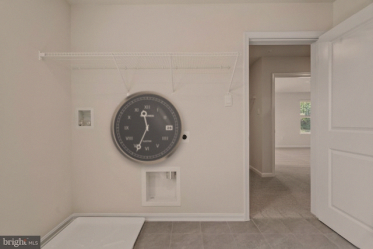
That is 11:34
